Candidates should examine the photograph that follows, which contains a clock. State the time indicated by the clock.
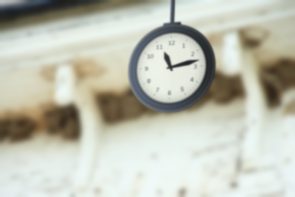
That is 11:13
